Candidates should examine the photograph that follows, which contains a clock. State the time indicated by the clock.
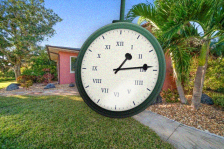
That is 1:14
